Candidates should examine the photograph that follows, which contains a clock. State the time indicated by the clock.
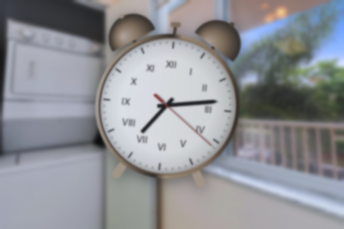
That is 7:13:21
